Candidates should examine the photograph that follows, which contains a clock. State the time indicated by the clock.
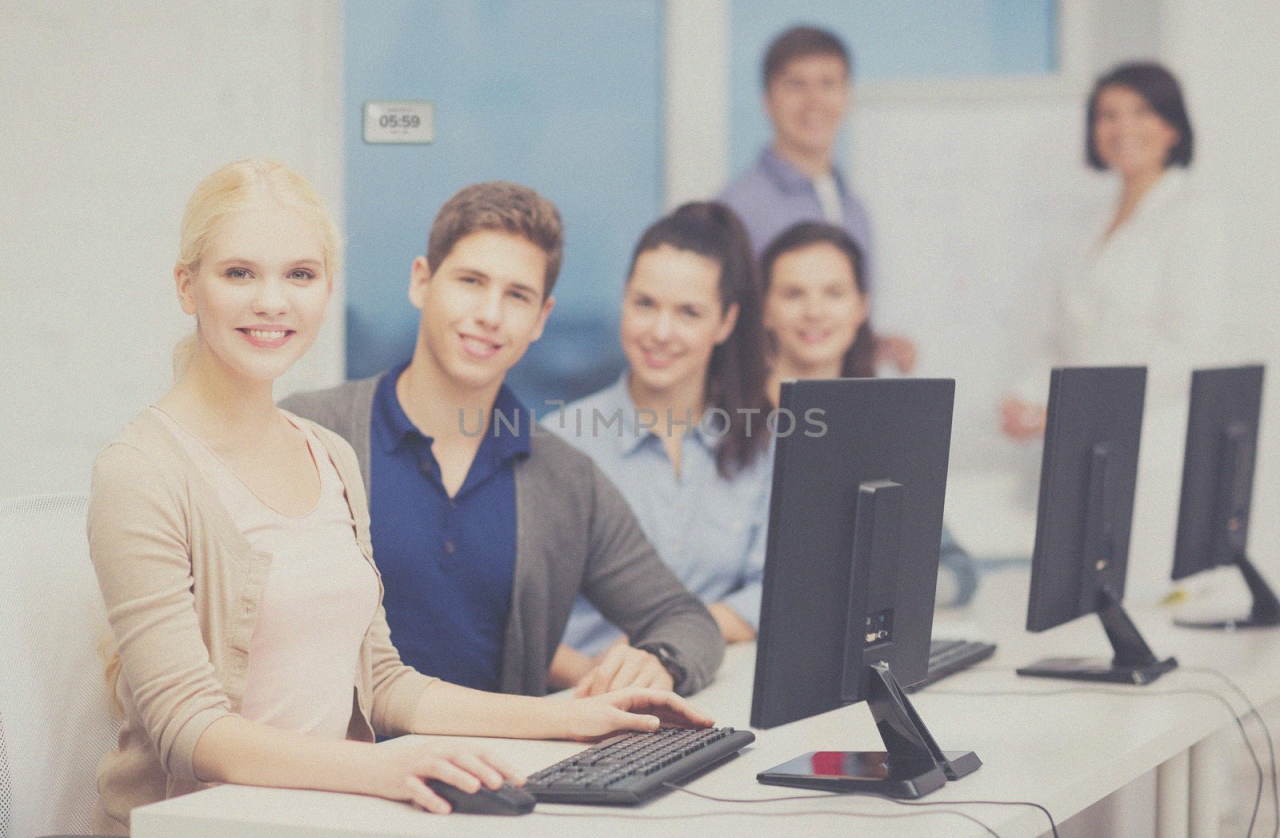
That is 5:59
